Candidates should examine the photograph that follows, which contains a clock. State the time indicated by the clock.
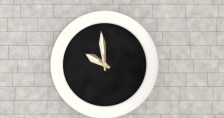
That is 9:59
